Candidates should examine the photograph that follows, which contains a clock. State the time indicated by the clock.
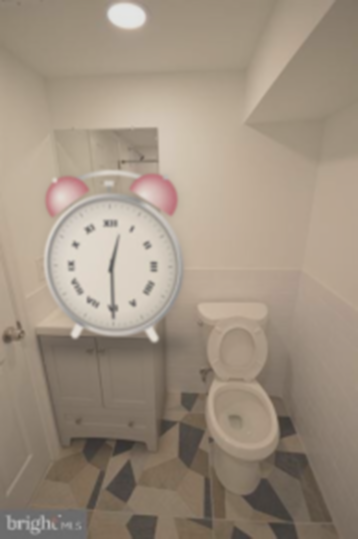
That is 12:30
